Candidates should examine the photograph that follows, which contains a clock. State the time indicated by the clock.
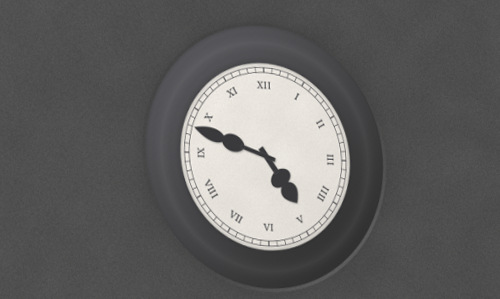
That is 4:48
